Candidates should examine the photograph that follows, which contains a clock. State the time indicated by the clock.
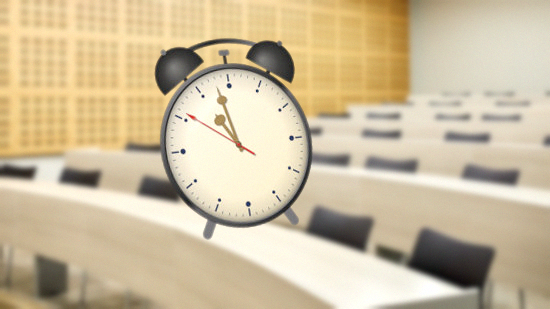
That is 10:57:51
